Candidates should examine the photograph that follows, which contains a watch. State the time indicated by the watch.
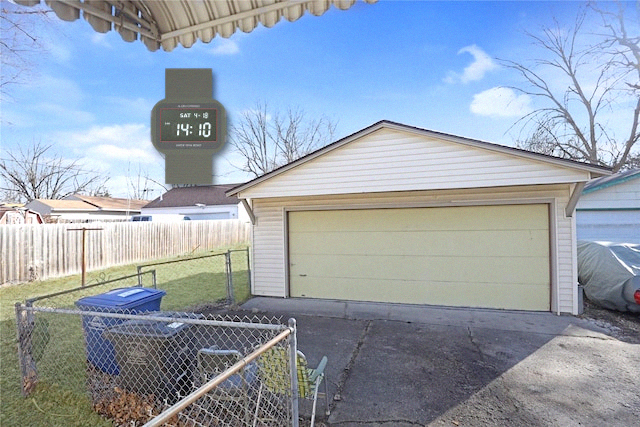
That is 14:10
